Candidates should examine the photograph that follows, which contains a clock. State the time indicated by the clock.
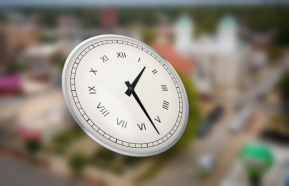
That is 1:27
